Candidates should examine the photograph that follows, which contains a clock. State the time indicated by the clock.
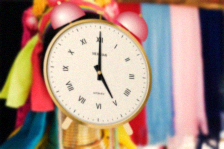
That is 5:00
